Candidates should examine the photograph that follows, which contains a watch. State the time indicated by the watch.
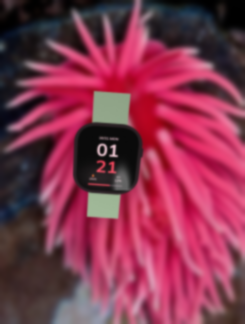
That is 1:21
